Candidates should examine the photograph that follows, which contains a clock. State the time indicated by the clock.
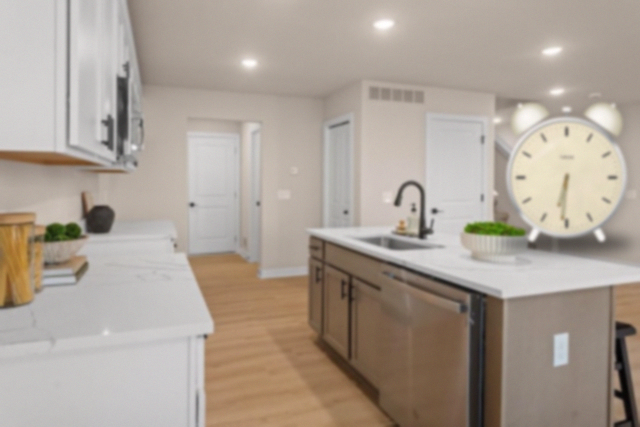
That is 6:31
